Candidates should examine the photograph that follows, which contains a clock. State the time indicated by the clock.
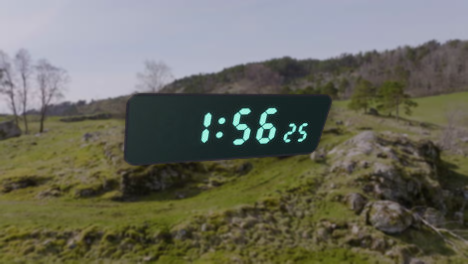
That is 1:56:25
